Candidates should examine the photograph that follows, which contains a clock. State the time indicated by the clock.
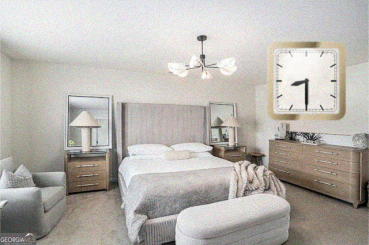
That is 8:30
